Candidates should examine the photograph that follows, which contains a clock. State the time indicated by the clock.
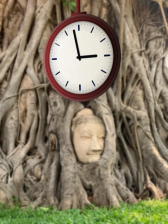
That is 2:58
